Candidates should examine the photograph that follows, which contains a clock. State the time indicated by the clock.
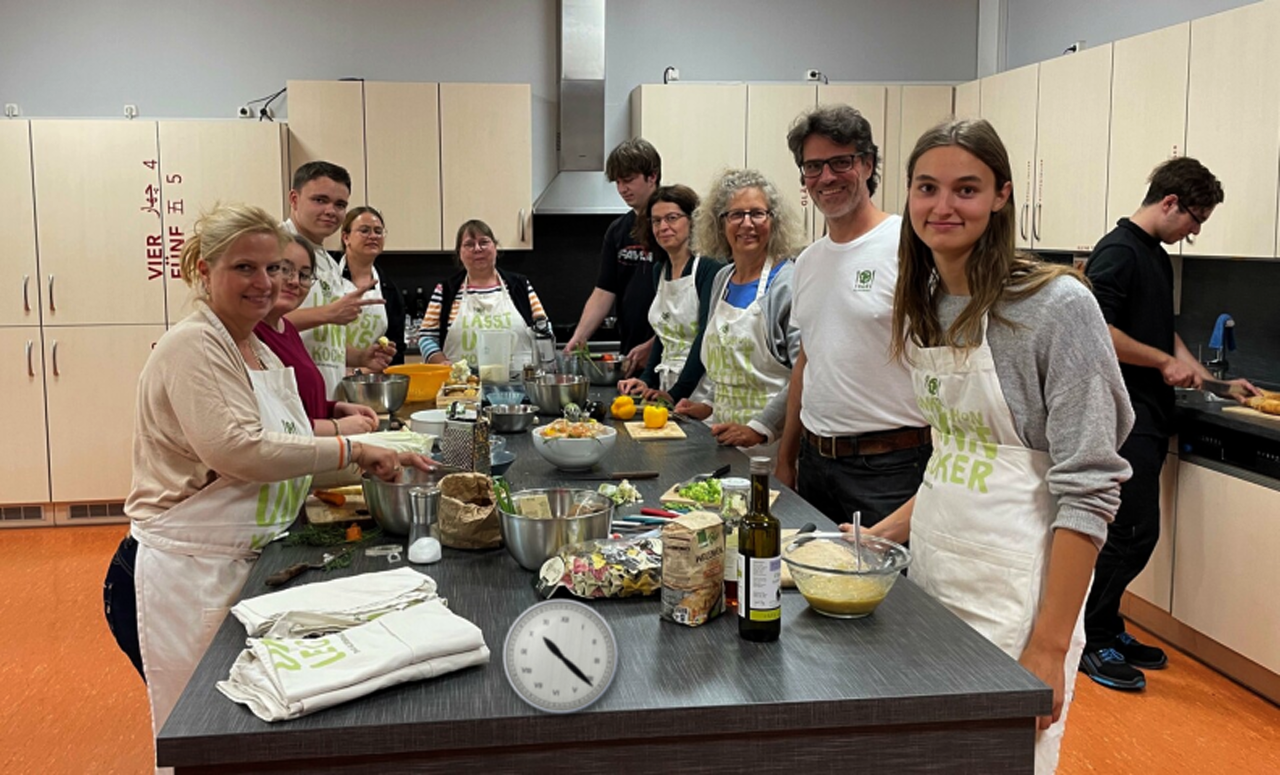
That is 10:21
